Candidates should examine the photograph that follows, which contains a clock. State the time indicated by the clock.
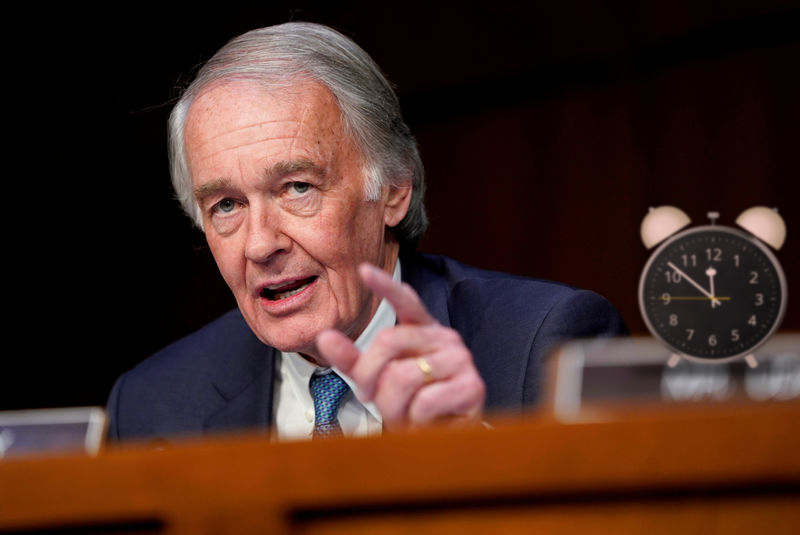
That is 11:51:45
